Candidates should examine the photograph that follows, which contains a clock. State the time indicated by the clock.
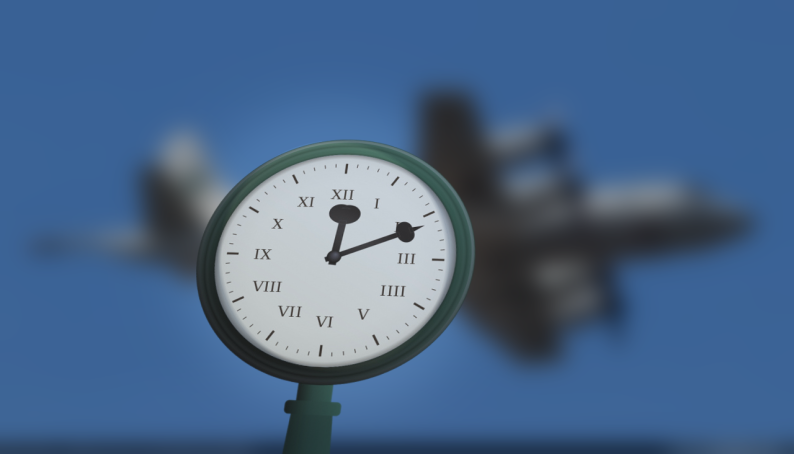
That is 12:11
